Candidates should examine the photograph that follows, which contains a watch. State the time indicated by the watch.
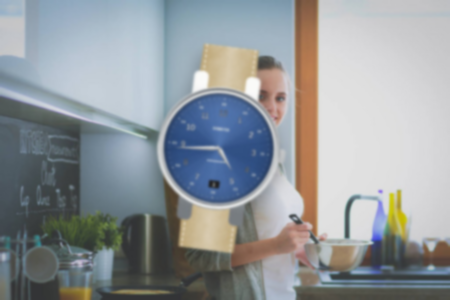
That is 4:44
